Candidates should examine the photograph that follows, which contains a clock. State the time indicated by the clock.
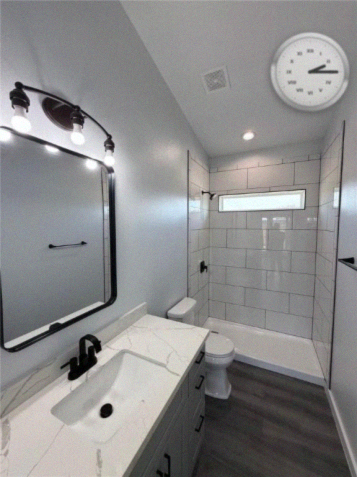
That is 2:15
